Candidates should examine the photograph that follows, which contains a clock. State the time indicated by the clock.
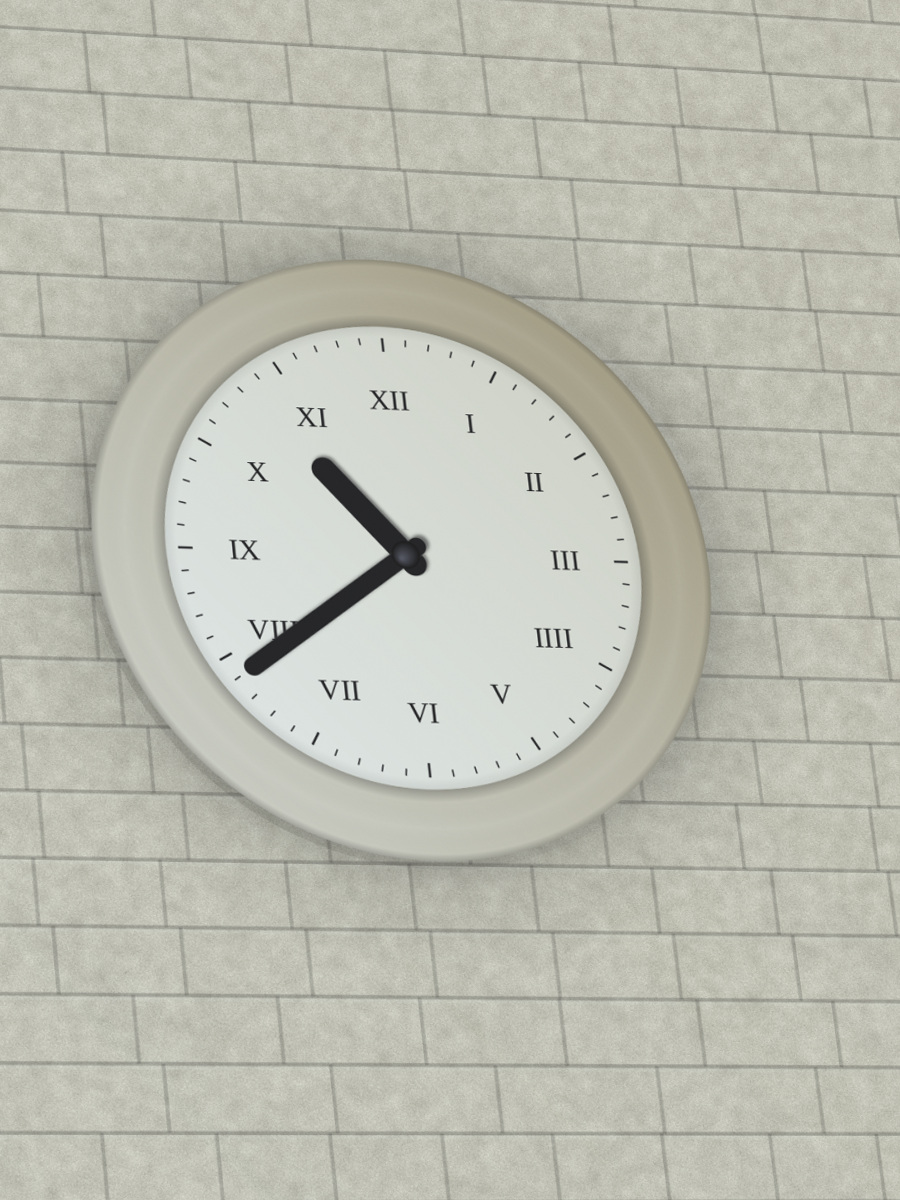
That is 10:39
